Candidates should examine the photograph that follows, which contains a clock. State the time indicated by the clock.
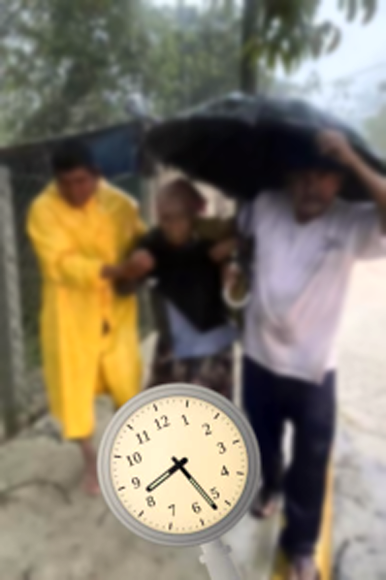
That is 8:27
